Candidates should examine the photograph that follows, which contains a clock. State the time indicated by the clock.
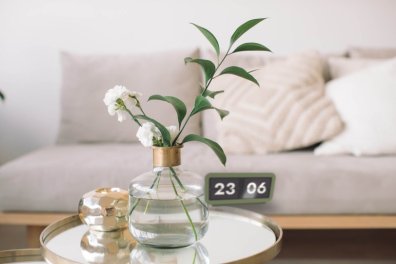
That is 23:06
